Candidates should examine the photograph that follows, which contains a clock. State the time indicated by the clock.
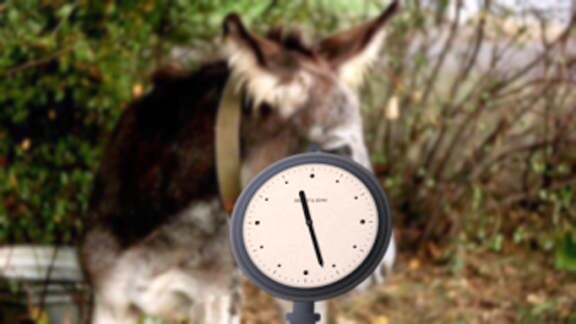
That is 11:27
